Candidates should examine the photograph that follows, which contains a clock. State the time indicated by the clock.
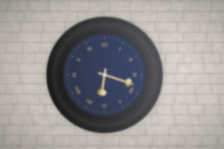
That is 6:18
